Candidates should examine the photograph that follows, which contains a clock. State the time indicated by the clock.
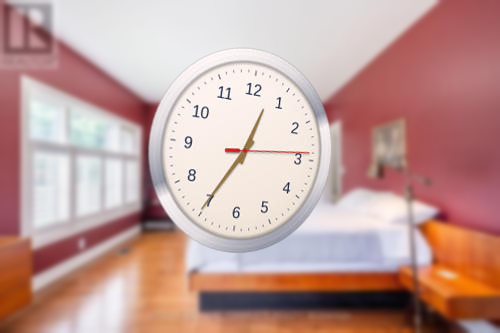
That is 12:35:14
